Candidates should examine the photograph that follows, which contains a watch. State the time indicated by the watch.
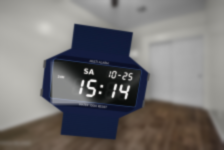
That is 15:14
